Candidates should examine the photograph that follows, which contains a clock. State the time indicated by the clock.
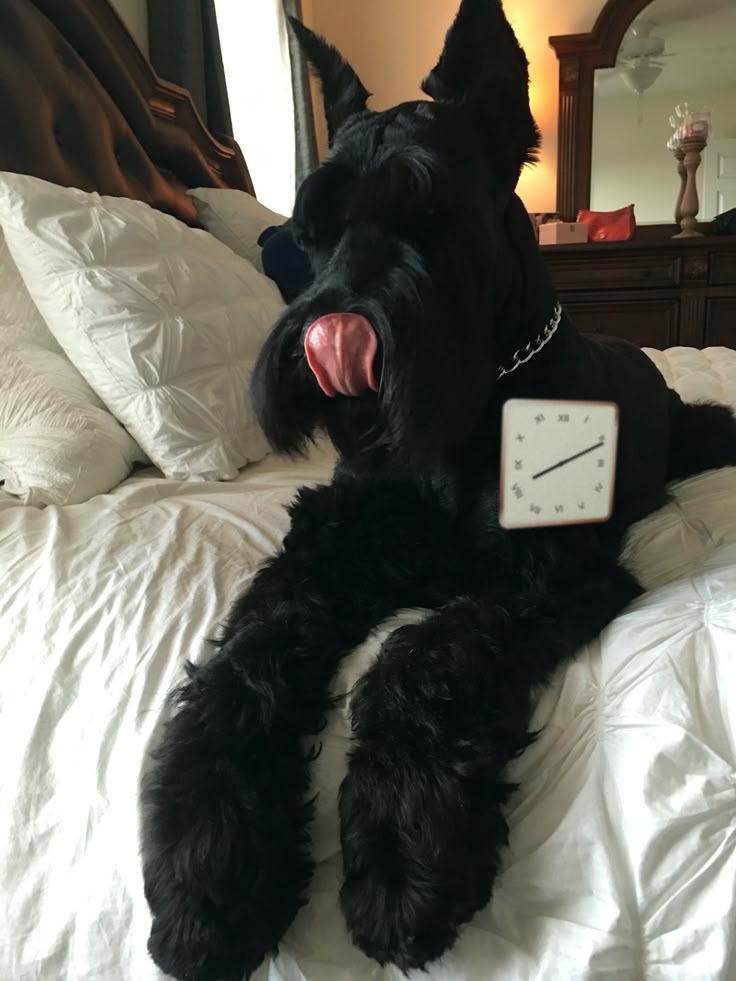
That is 8:11
